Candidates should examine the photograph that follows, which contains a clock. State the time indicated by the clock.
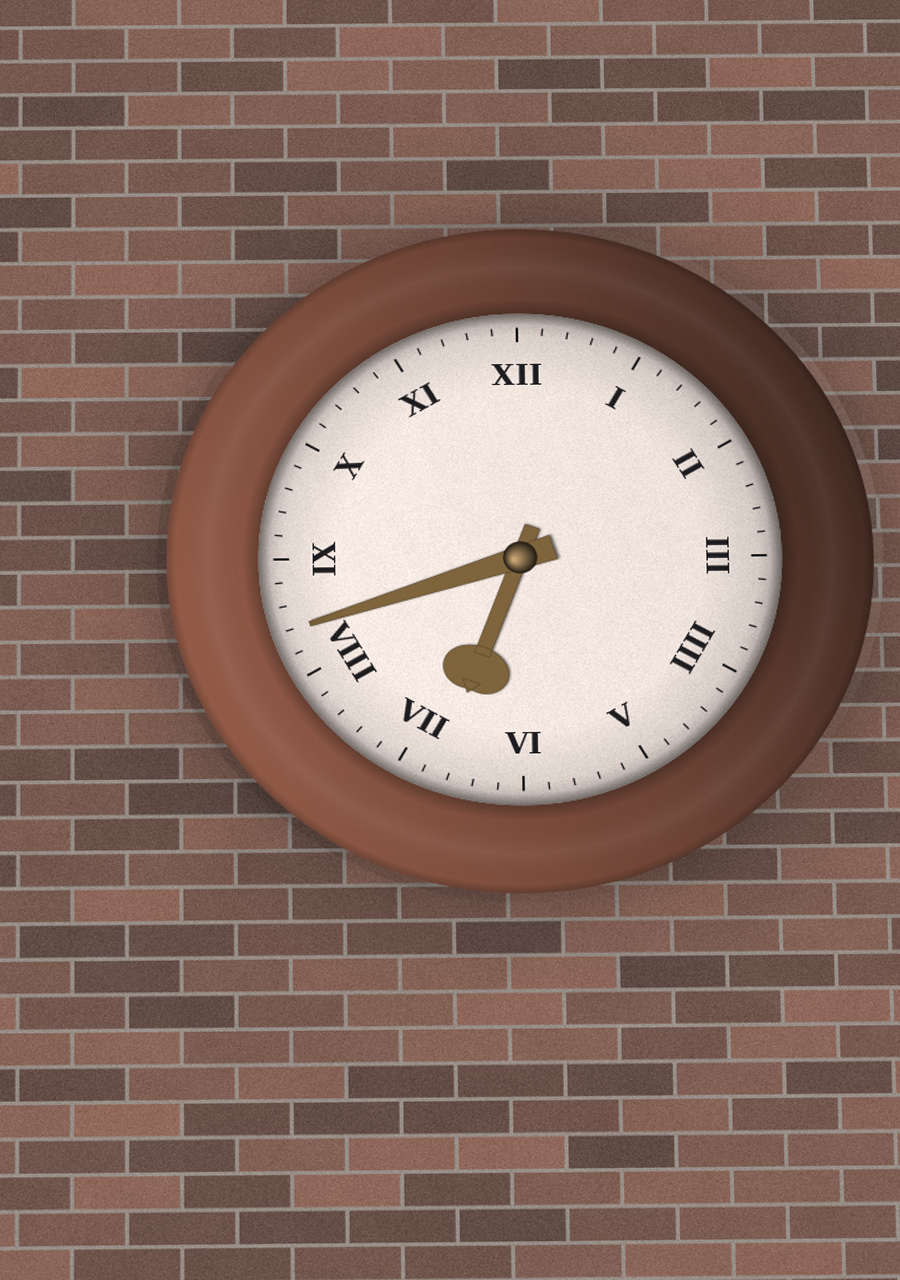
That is 6:42
